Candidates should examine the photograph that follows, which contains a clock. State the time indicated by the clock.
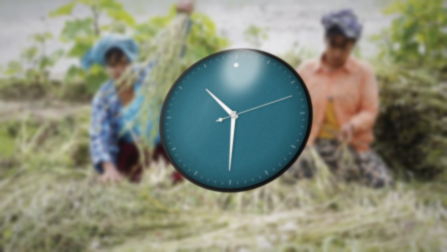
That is 10:30:12
